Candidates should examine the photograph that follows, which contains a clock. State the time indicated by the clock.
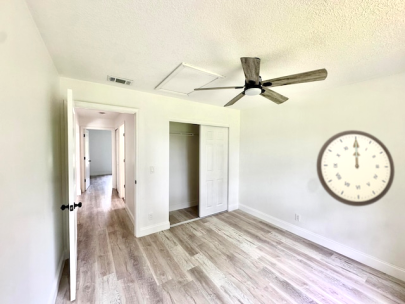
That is 12:00
